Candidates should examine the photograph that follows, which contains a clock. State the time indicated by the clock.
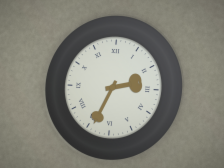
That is 2:34
